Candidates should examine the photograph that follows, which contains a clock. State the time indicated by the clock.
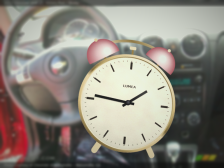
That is 1:46
